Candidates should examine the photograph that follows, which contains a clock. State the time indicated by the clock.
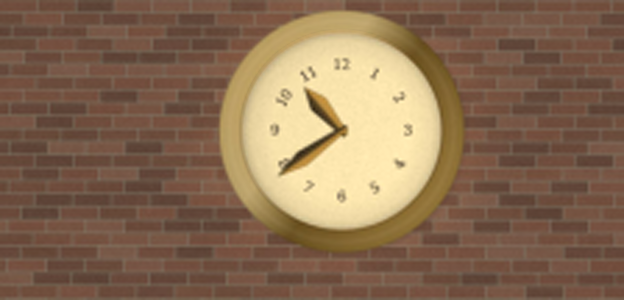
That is 10:39
